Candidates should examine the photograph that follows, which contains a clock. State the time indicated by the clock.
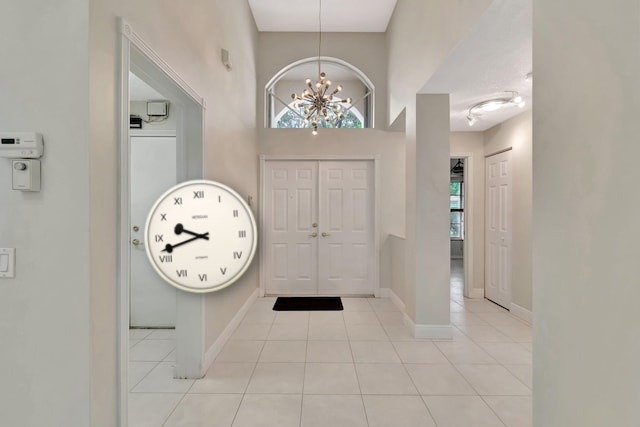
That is 9:42
